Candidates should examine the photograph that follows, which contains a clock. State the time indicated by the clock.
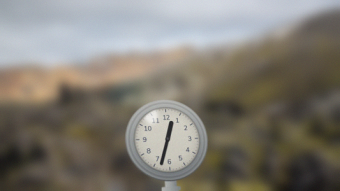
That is 12:33
